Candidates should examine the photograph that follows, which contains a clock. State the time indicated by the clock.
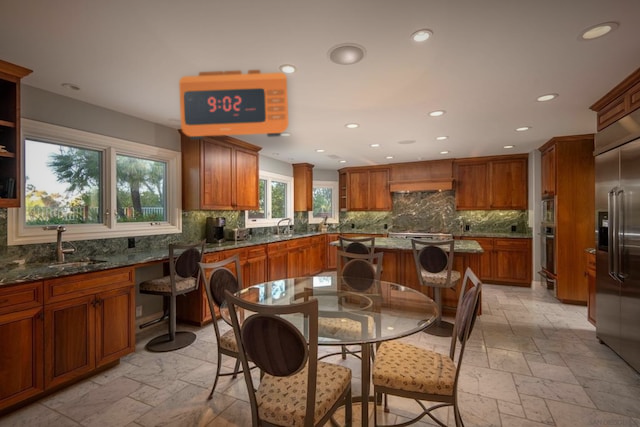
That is 9:02
